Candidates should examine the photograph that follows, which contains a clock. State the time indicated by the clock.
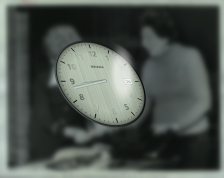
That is 8:43
